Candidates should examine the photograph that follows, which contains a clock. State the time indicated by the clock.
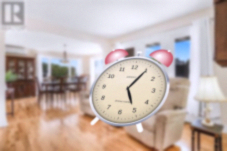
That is 5:05
